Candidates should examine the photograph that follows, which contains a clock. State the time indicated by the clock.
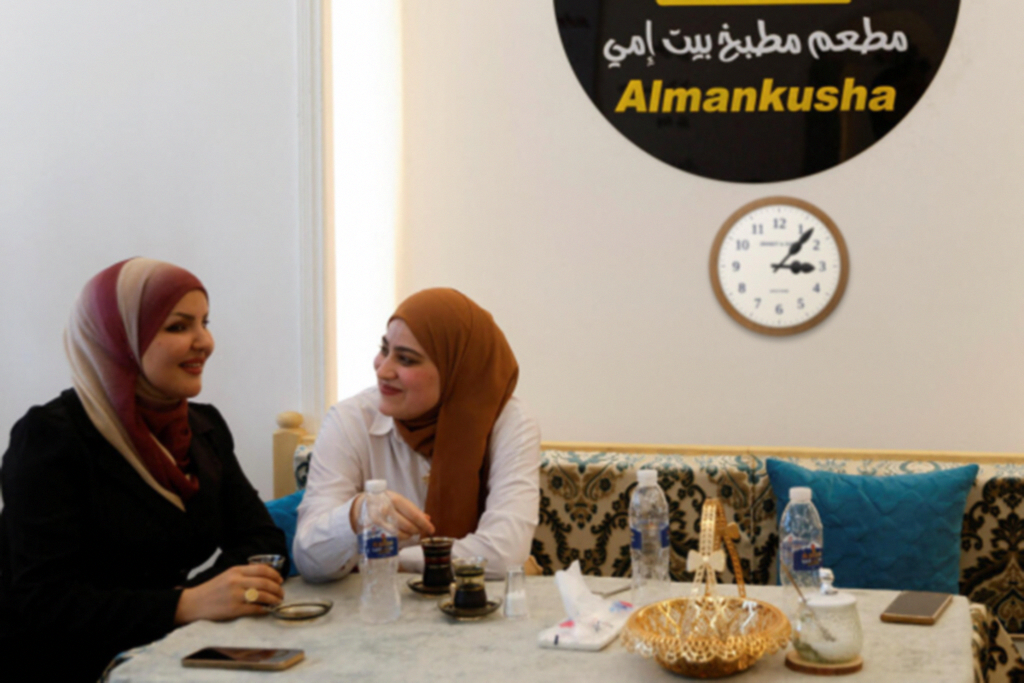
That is 3:07
